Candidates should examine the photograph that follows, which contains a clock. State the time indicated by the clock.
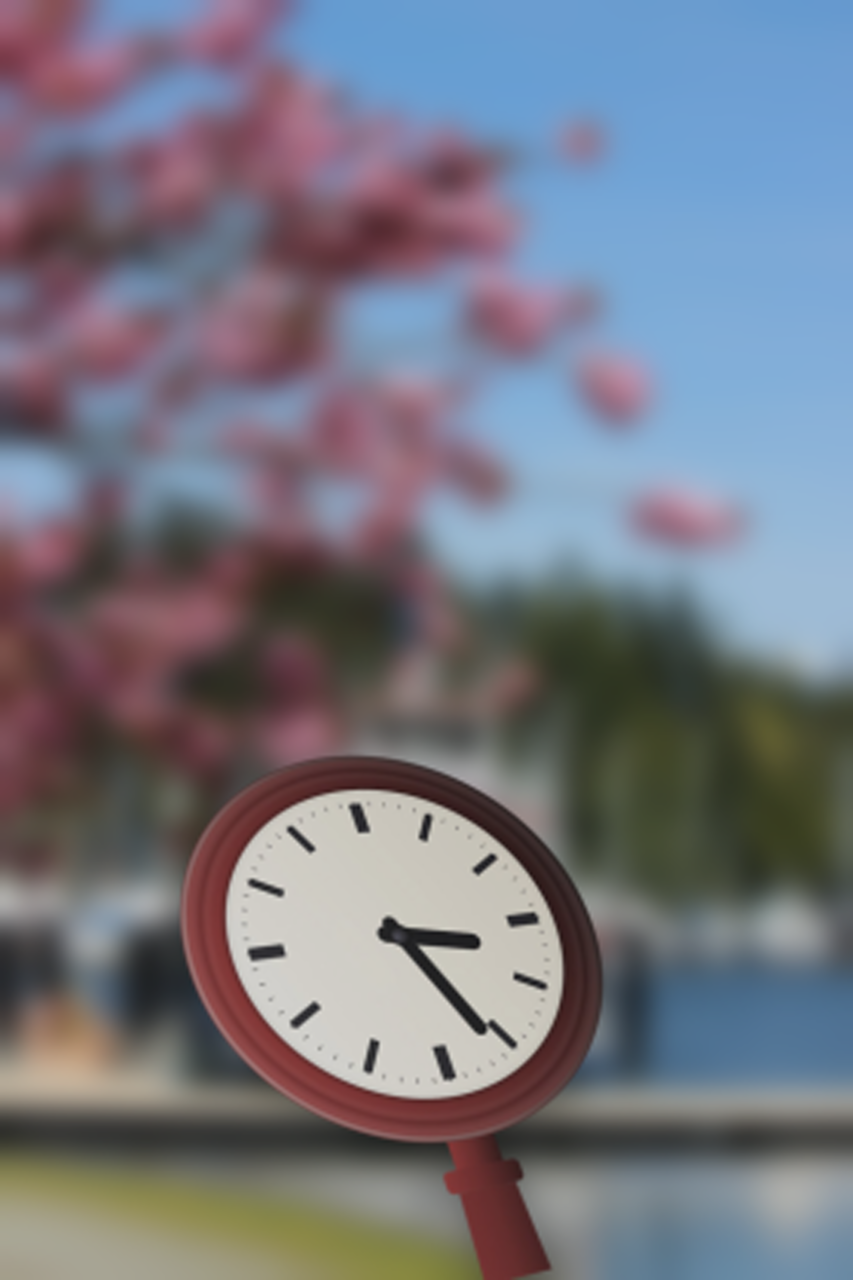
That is 3:26
